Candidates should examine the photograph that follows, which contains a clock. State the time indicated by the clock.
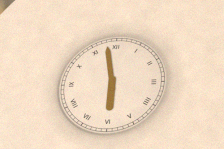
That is 5:58
